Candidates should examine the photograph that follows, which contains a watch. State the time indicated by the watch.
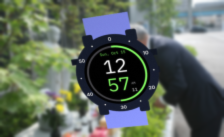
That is 12:57
